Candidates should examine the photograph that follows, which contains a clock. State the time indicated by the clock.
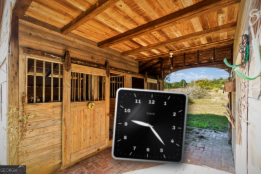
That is 9:23
